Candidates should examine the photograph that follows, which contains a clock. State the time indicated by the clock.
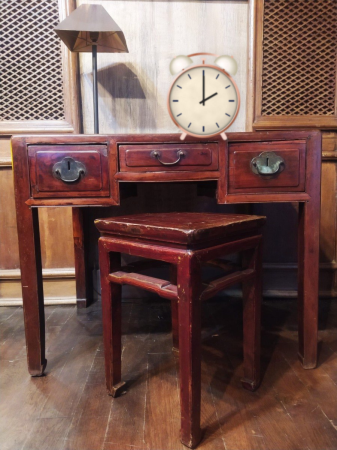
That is 2:00
